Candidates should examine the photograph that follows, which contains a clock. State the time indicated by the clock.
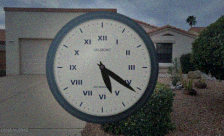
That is 5:21
